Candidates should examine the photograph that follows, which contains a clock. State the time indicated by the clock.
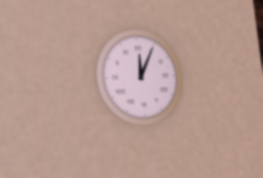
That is 12:05
